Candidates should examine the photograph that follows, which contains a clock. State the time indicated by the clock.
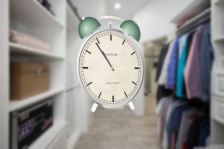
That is 10:54
